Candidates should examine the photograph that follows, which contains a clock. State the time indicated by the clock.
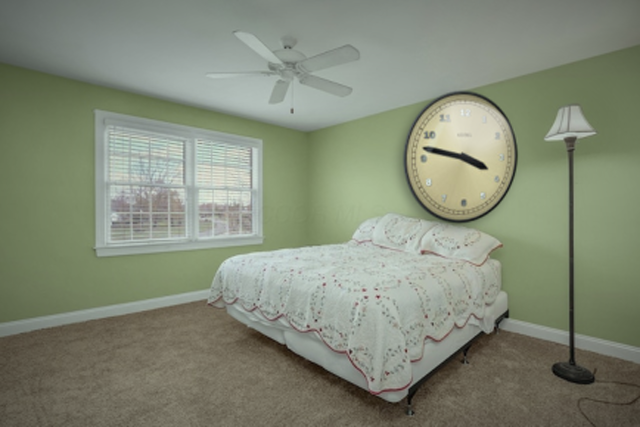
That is 3:47
